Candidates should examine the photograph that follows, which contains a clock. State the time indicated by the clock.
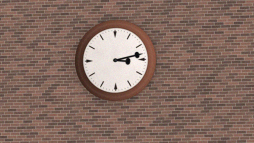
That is 3:13
